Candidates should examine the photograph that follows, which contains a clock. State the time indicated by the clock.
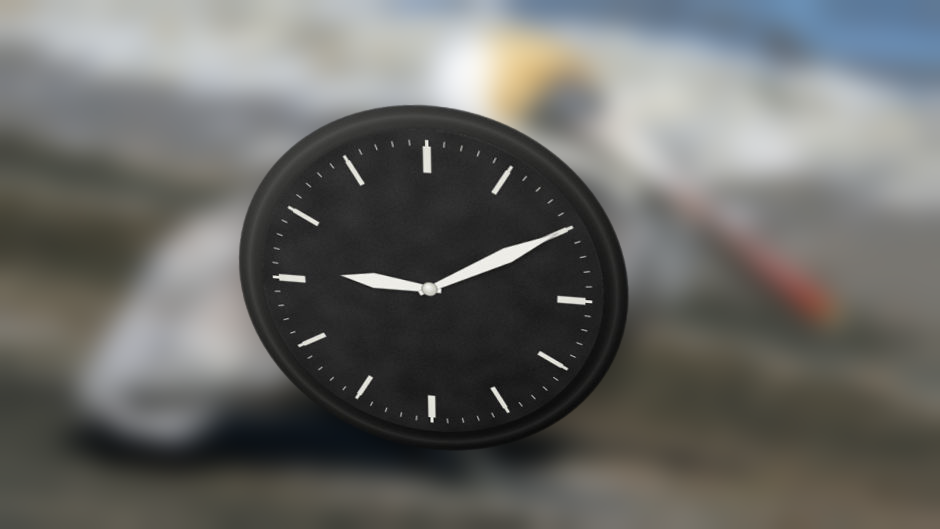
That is 9:10
